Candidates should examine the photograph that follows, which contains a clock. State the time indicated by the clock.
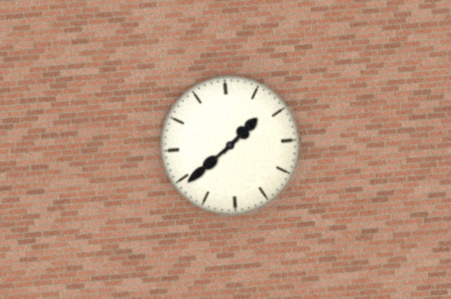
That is 1:39
